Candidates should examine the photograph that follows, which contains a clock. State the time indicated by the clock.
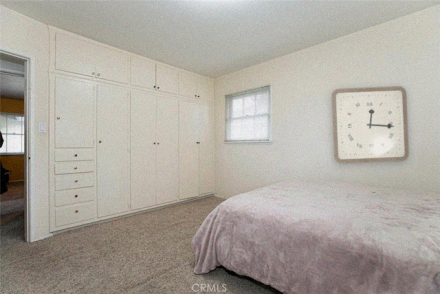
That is 12:16
